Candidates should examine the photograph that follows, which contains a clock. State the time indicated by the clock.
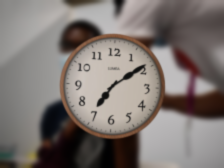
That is 7:09
